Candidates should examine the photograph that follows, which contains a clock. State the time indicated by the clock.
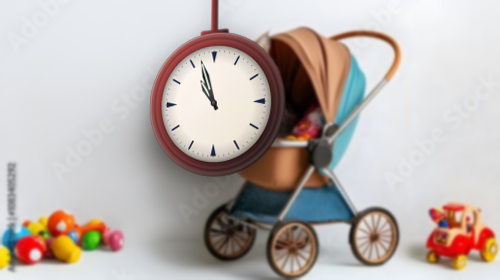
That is 10:57
